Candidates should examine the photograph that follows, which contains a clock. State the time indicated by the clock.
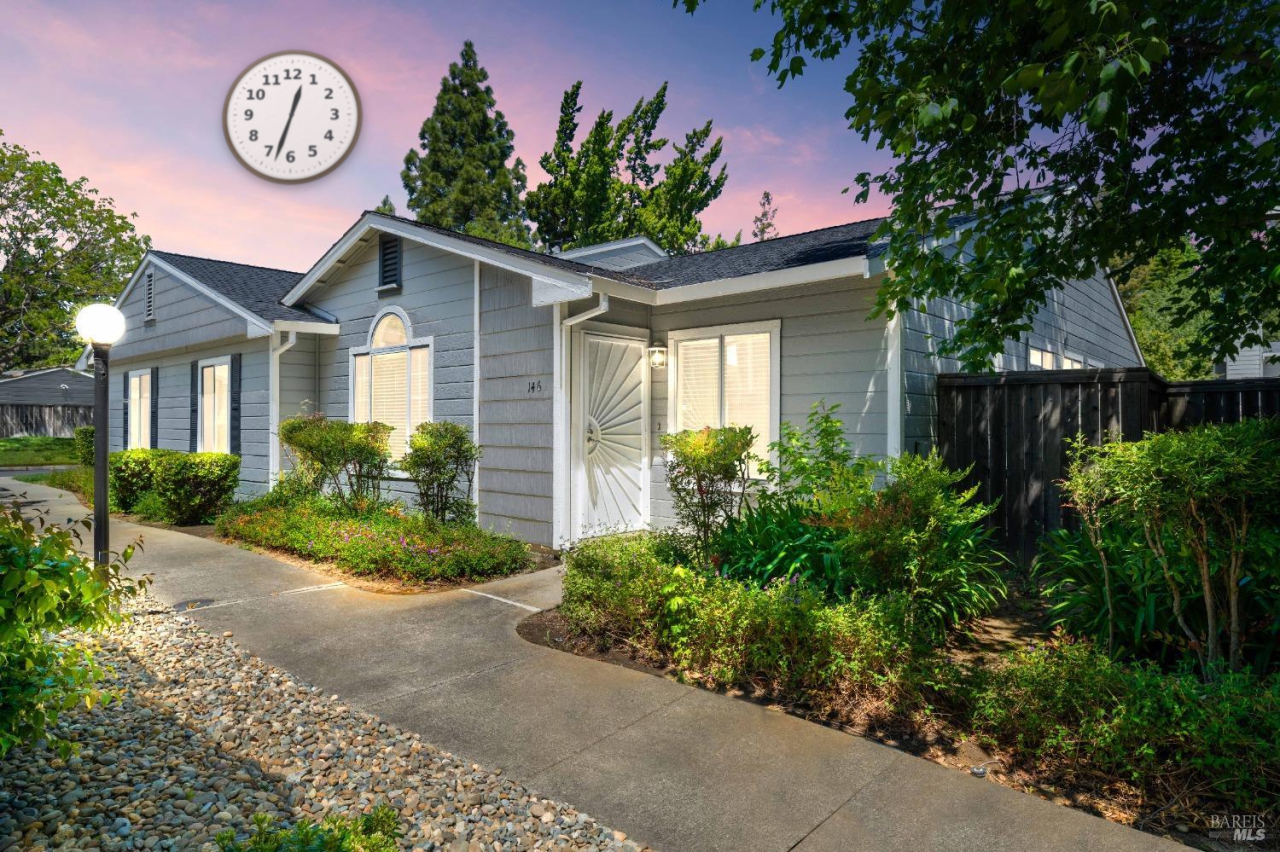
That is 12:33
